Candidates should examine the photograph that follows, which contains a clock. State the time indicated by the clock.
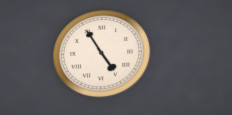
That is 4:55
